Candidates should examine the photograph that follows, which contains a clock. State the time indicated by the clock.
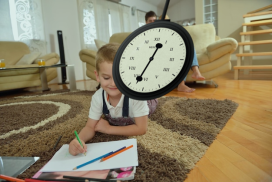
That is 12:33
